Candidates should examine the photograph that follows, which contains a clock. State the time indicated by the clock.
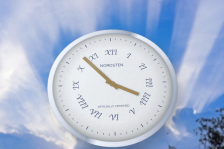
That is 3:53
